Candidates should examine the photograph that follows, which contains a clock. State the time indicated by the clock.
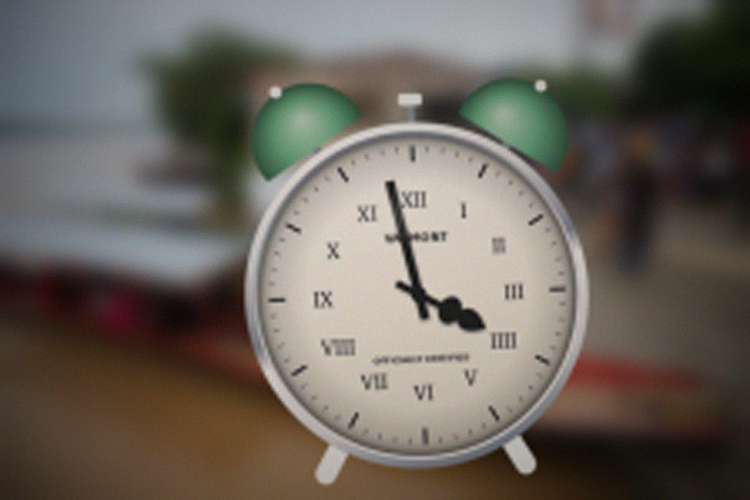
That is 3:58
